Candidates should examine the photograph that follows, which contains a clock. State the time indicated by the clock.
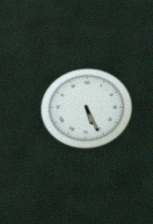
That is 5:26
